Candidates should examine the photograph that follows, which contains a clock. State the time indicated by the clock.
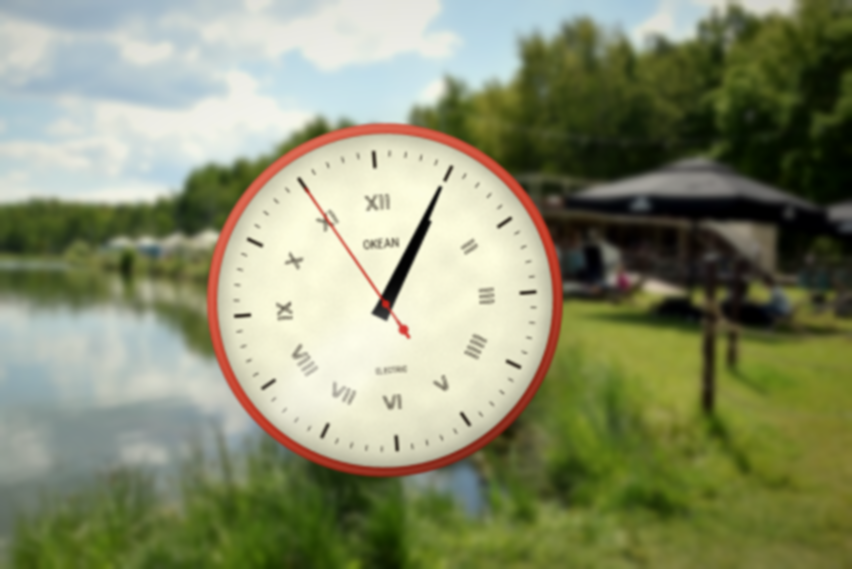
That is 1:04:55
